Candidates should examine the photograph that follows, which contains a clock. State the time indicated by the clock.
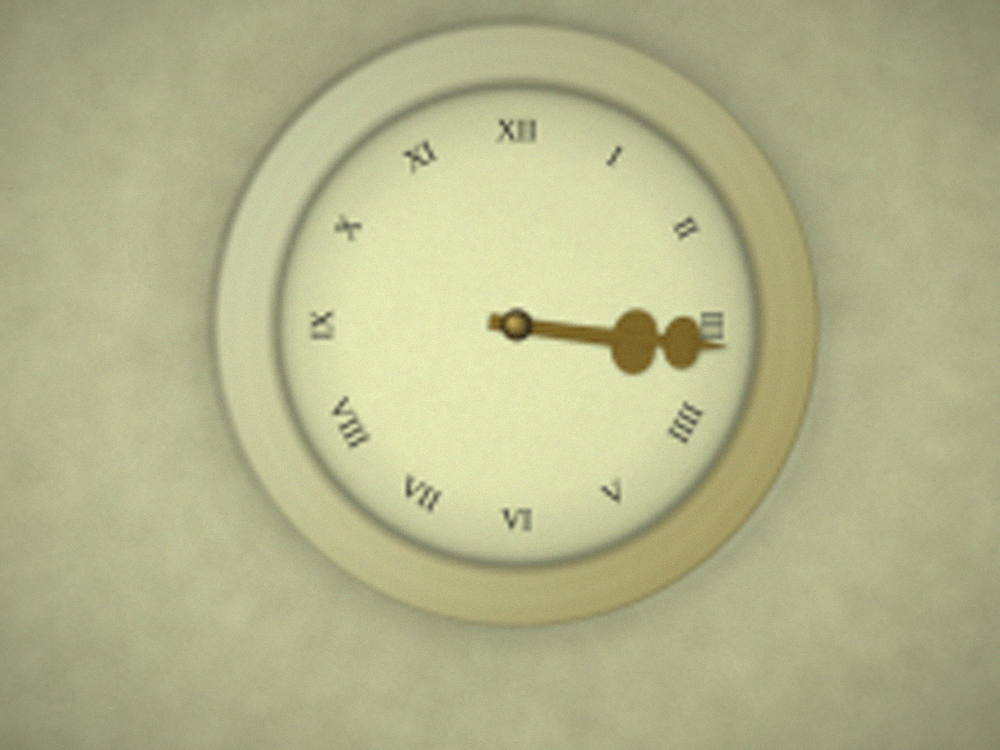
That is 3:16
